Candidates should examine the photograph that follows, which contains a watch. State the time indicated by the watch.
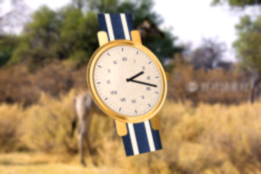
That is 2:18
